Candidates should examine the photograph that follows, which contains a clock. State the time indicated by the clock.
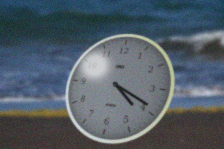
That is 4:19
